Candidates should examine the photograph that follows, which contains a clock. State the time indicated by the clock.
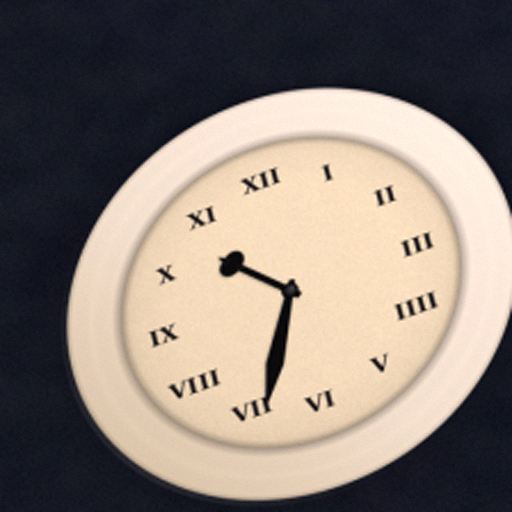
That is 10:34
